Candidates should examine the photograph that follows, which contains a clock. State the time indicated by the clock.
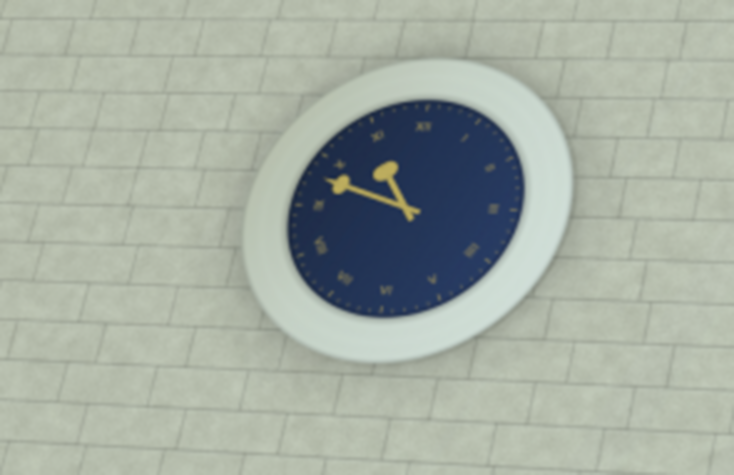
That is 10:48
